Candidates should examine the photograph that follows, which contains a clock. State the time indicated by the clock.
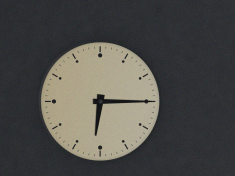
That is 6:15
